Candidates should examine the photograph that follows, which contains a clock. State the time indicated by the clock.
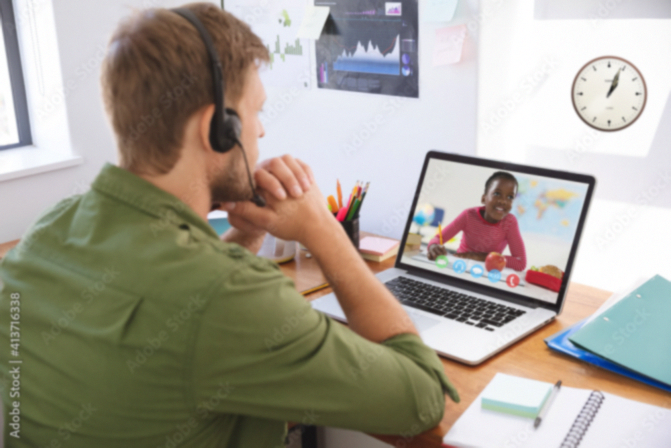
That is 1:04
